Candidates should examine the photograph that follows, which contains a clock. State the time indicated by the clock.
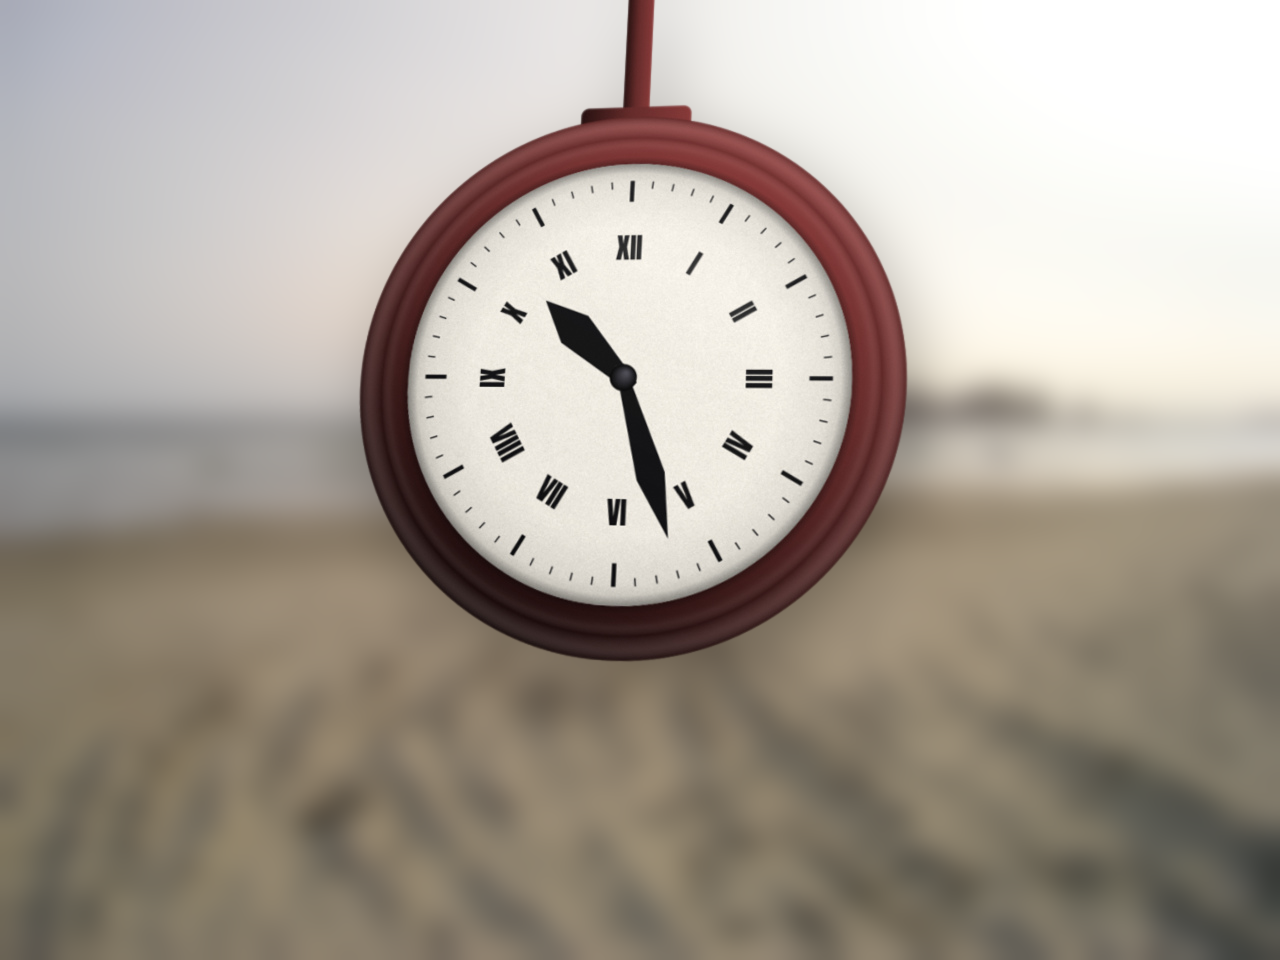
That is 10:27
